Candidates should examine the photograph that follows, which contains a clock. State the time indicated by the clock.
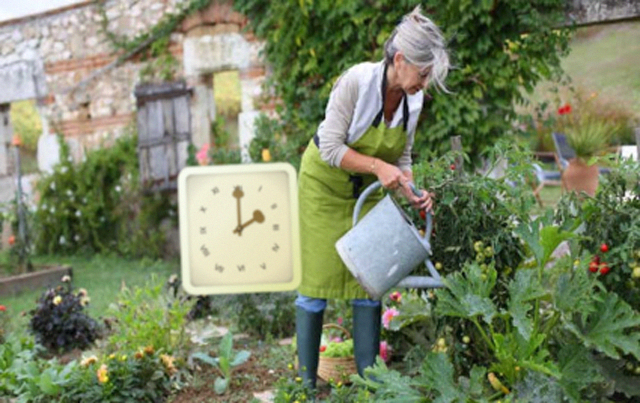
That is 2:00
